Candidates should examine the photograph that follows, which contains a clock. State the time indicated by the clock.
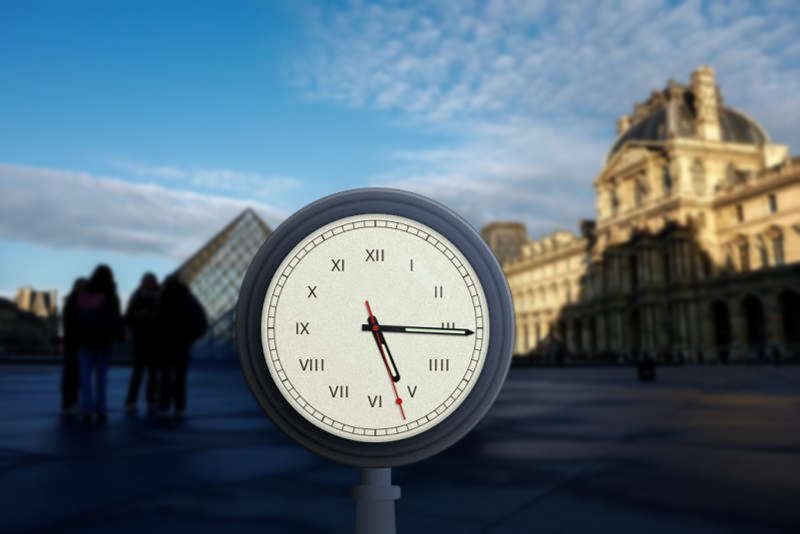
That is 5:15:27
